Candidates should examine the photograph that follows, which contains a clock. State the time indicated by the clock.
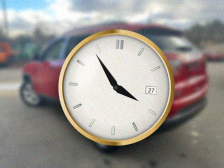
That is 3:54
